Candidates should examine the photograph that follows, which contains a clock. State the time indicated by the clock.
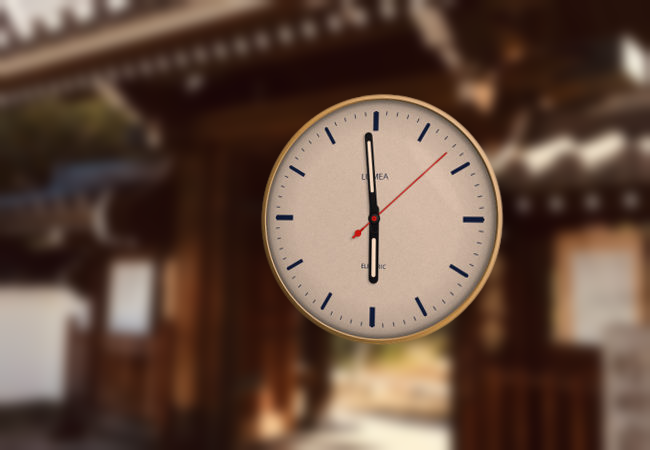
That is 5:59:08
